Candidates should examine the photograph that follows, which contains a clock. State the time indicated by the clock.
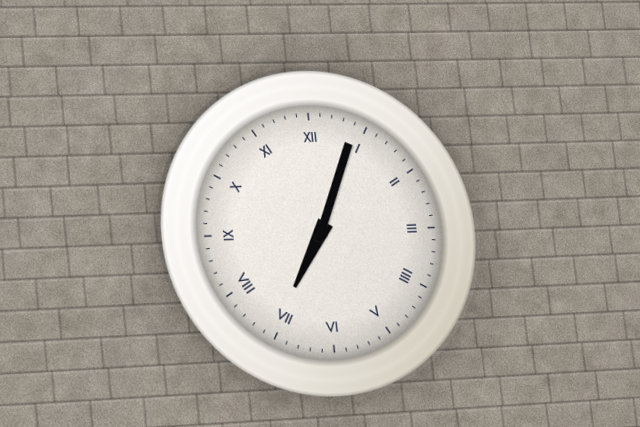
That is 7:04
